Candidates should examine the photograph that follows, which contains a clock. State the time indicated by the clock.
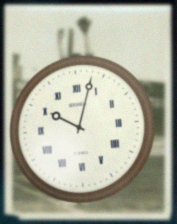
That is 10:03
